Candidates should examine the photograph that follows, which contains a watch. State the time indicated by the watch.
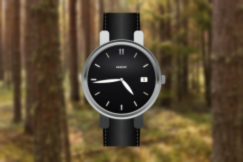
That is 4:44
